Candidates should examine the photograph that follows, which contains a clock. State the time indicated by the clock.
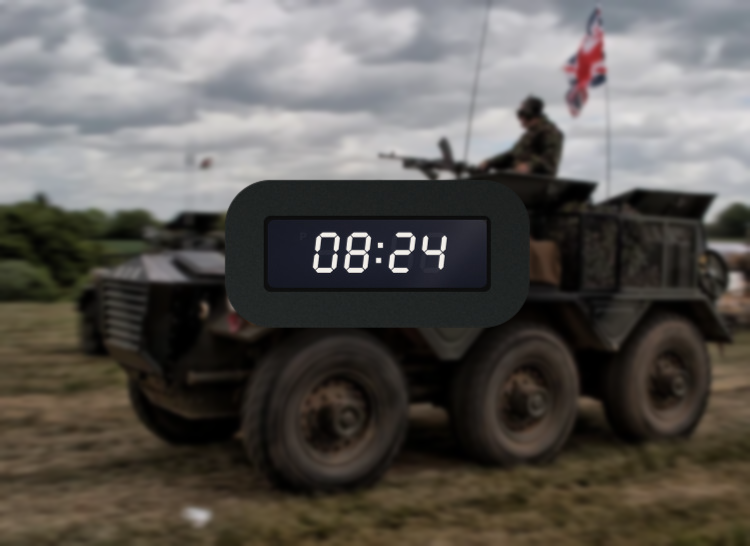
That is 8:24
